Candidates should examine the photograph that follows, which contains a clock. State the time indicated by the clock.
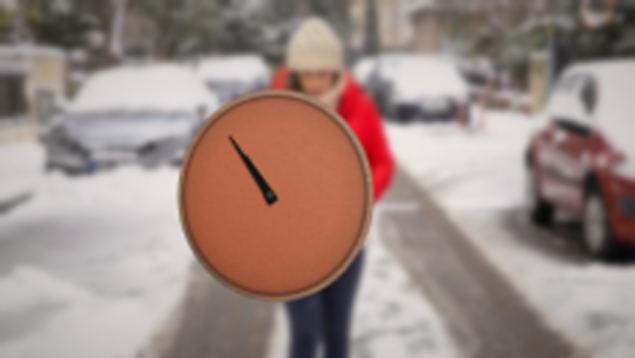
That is 10:54
